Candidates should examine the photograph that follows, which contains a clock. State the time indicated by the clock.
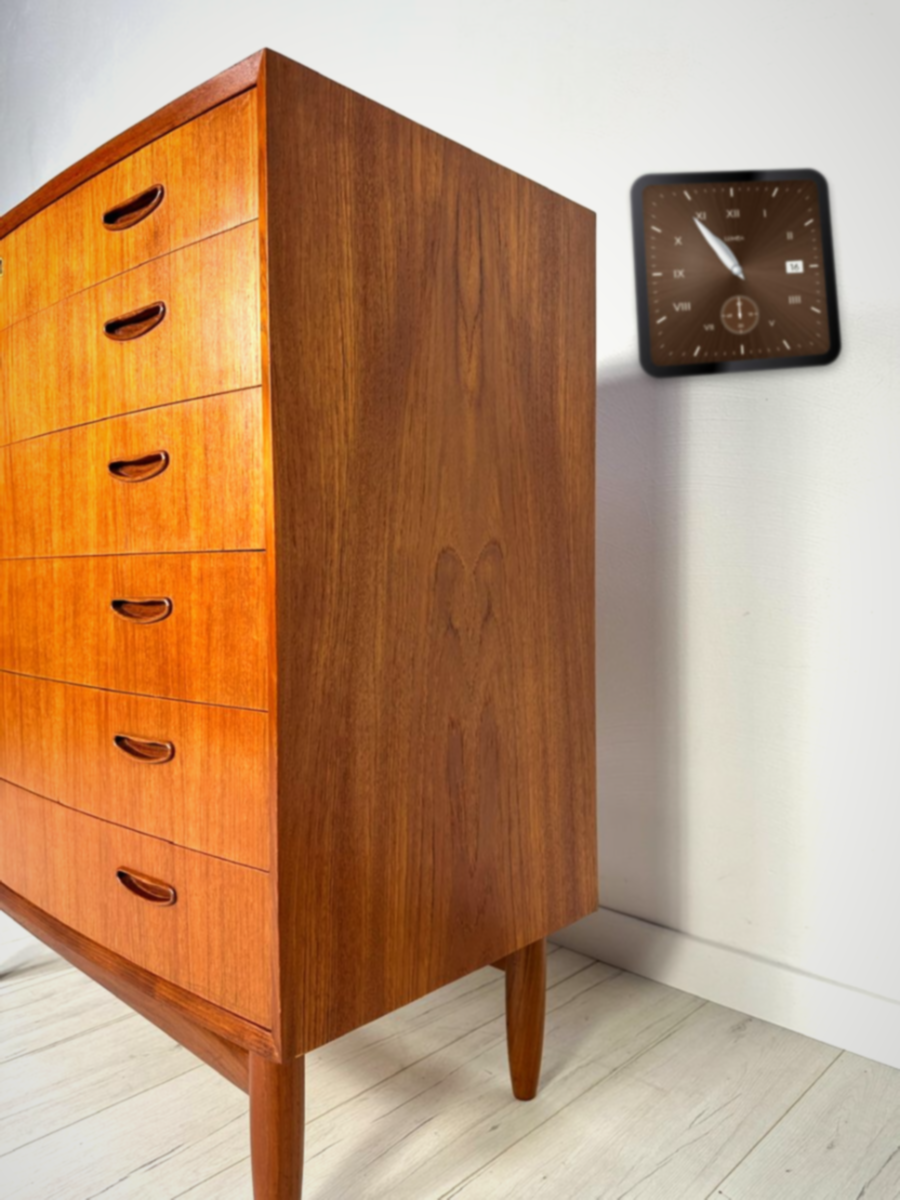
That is 10:54
